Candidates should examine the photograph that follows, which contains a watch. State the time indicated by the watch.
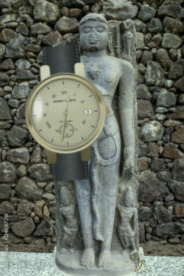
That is 12:32
